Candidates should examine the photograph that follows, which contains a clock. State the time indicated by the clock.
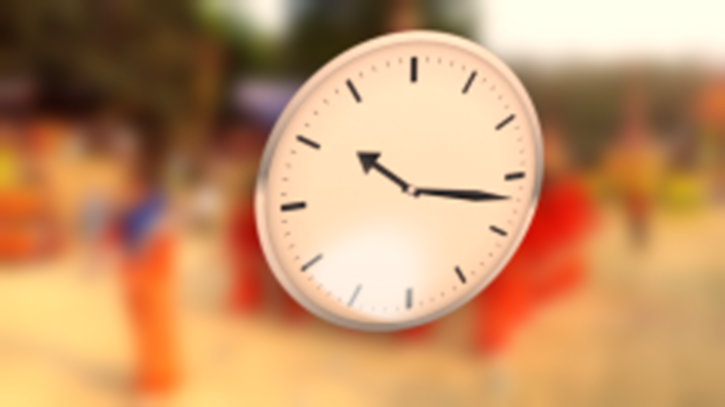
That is 10:17
